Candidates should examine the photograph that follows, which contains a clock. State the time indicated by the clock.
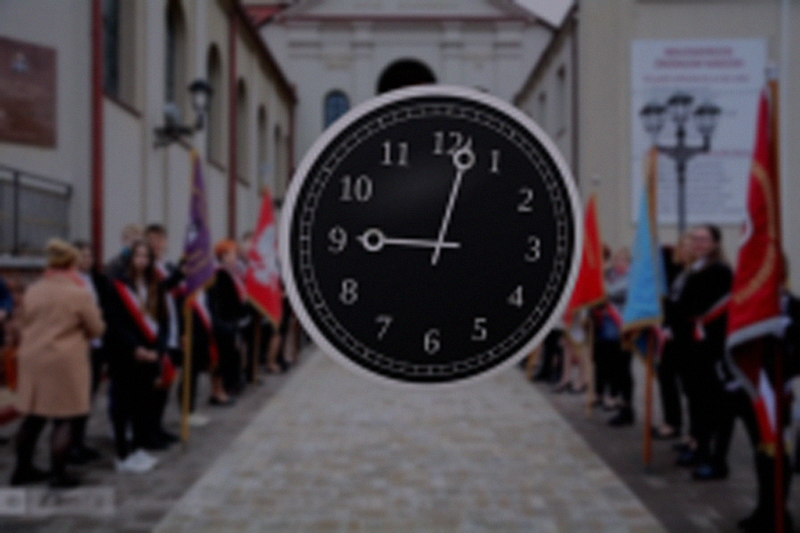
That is 9:02
